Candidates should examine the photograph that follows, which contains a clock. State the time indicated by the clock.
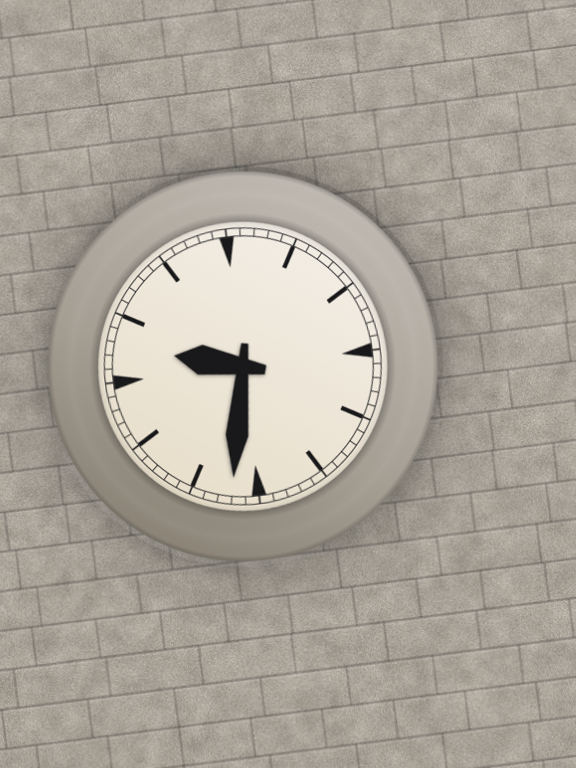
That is 9:32
